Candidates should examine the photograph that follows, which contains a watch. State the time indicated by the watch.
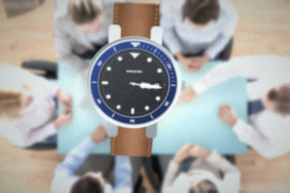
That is 3:16
